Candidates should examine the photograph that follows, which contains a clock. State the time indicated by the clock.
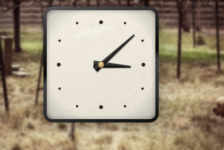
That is 3:08
